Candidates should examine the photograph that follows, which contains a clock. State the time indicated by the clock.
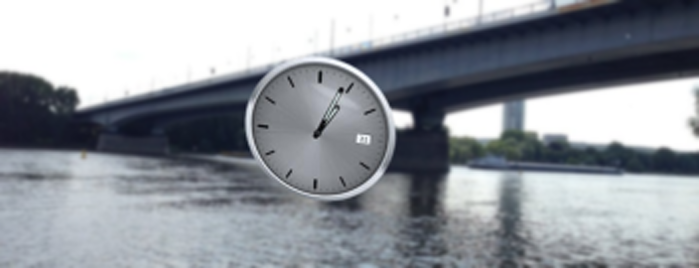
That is 1:04
